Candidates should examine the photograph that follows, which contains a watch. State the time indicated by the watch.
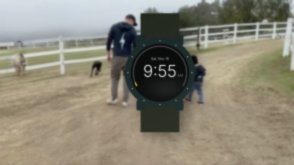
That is 9:55
